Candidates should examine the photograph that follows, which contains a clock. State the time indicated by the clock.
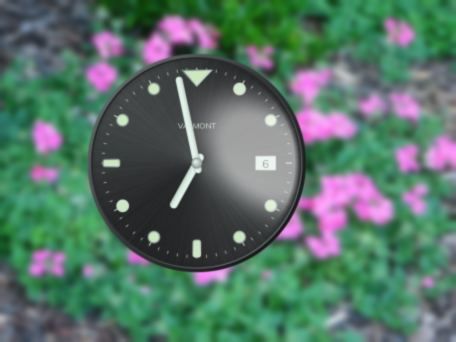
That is 6:58
